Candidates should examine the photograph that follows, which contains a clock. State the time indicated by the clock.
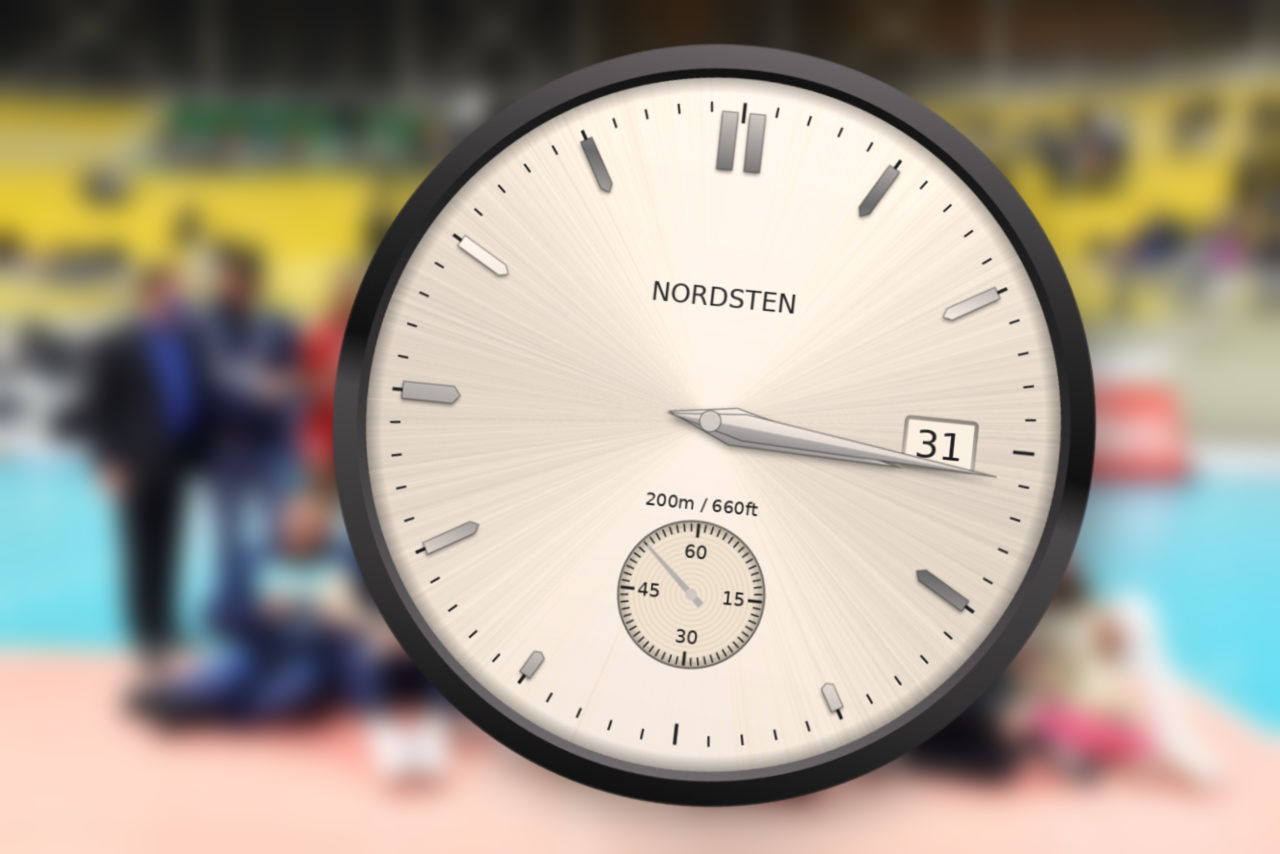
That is 3:15:52
